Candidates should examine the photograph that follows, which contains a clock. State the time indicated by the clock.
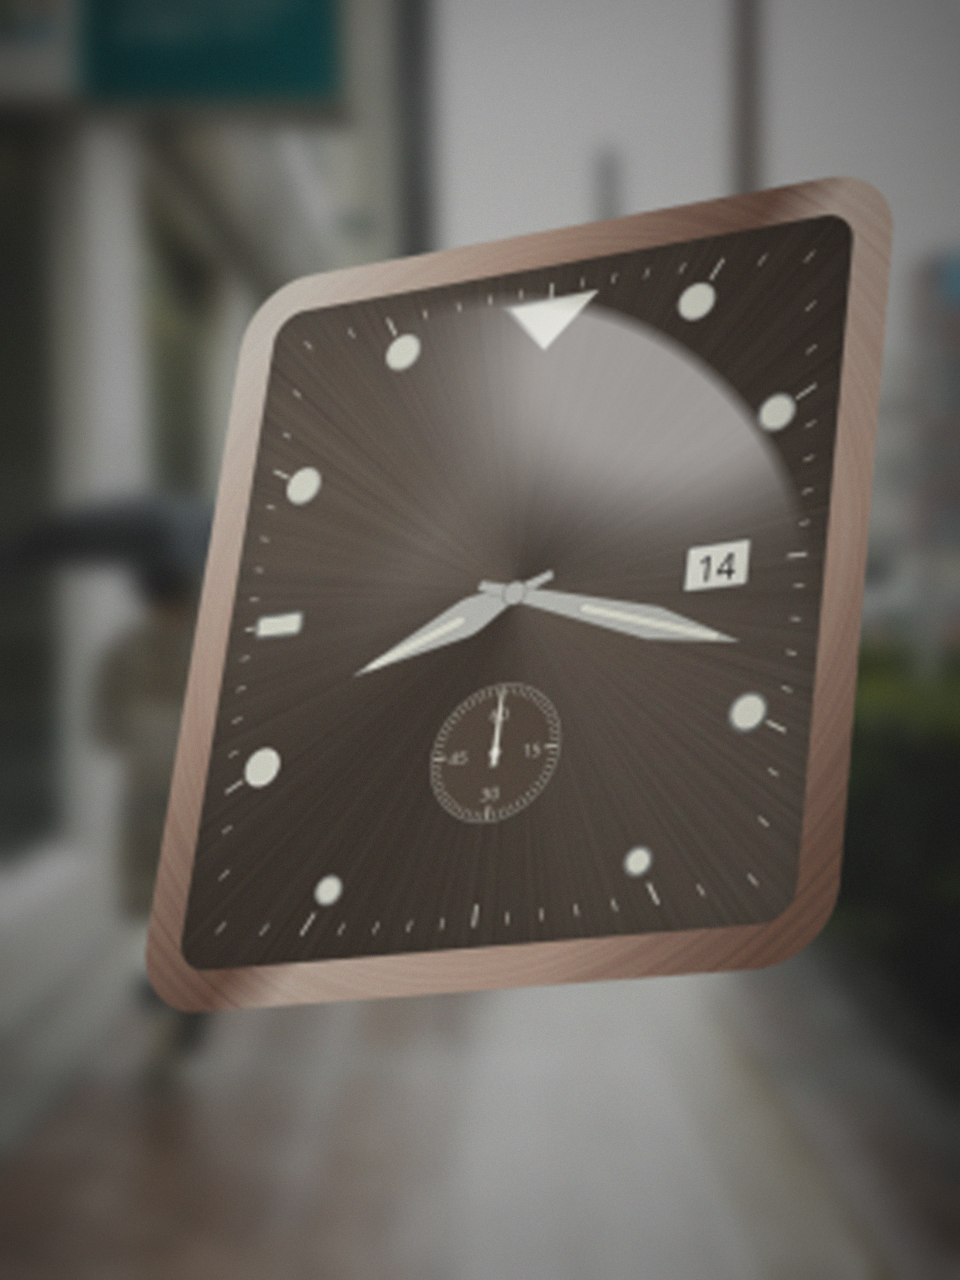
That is 8:18
